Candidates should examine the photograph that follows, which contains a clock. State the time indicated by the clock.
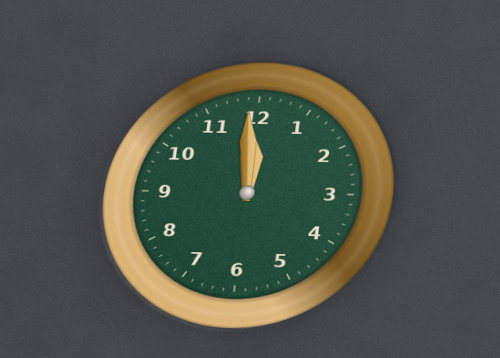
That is 11:59
